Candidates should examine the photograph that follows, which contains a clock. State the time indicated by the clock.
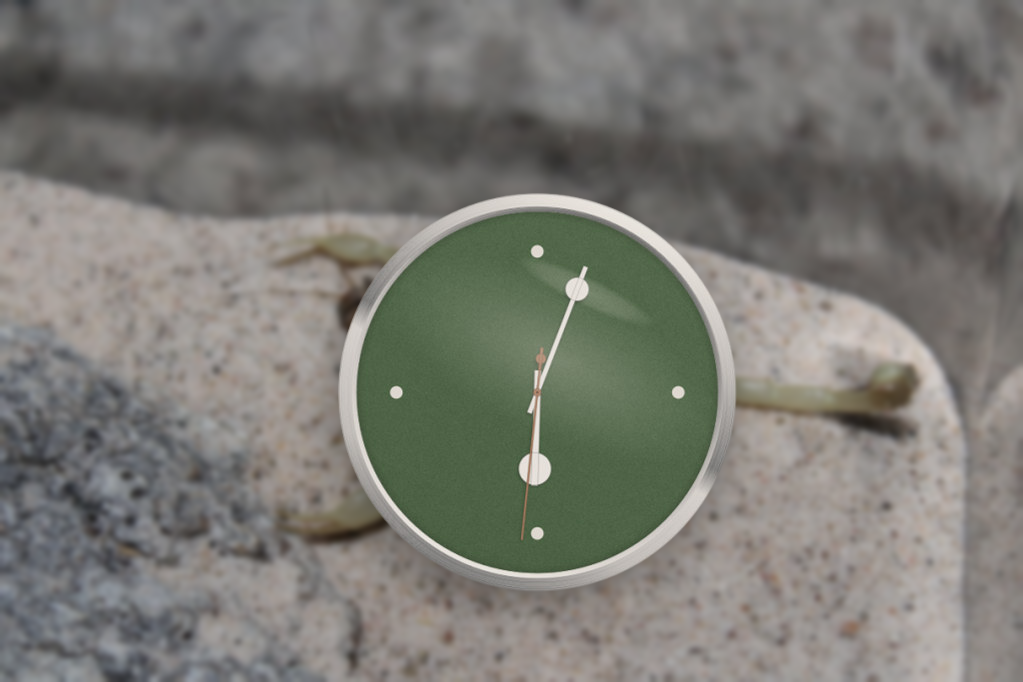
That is 6:03:31
